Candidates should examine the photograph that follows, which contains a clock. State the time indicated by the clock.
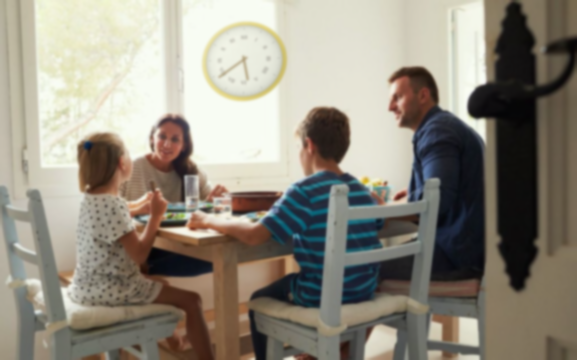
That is 5:39
